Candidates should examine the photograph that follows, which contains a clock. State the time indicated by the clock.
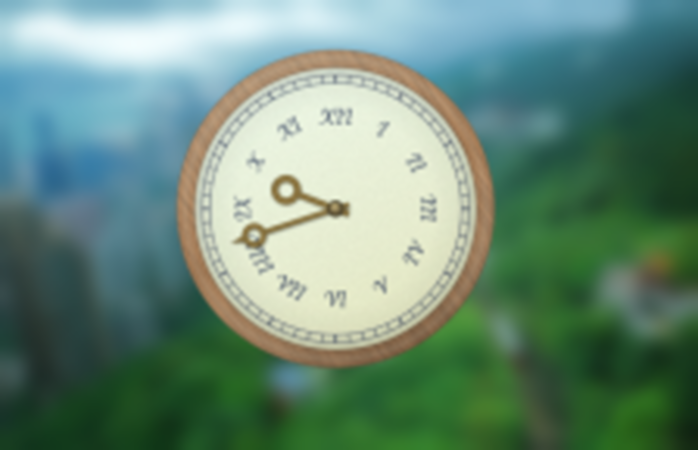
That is 9:42
